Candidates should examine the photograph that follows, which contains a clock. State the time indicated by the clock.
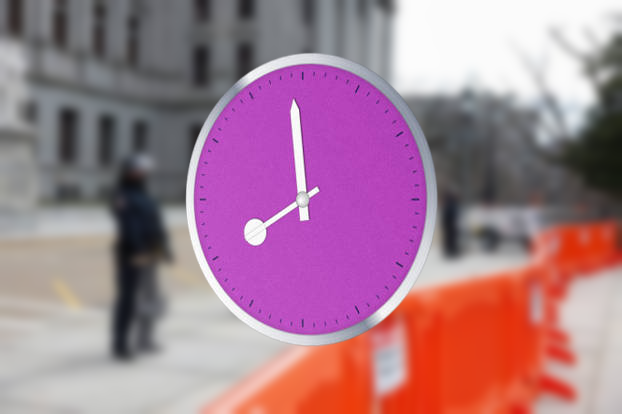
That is 7:59
